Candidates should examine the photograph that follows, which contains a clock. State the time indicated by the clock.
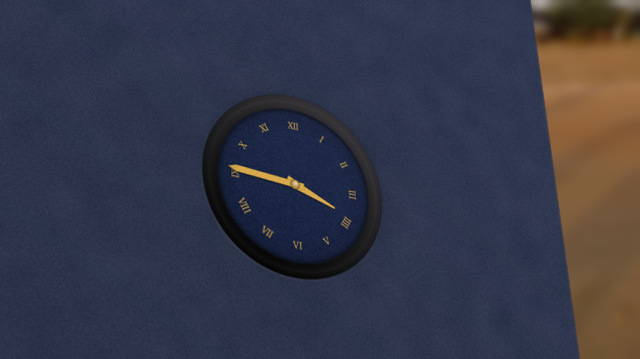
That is 3:46
